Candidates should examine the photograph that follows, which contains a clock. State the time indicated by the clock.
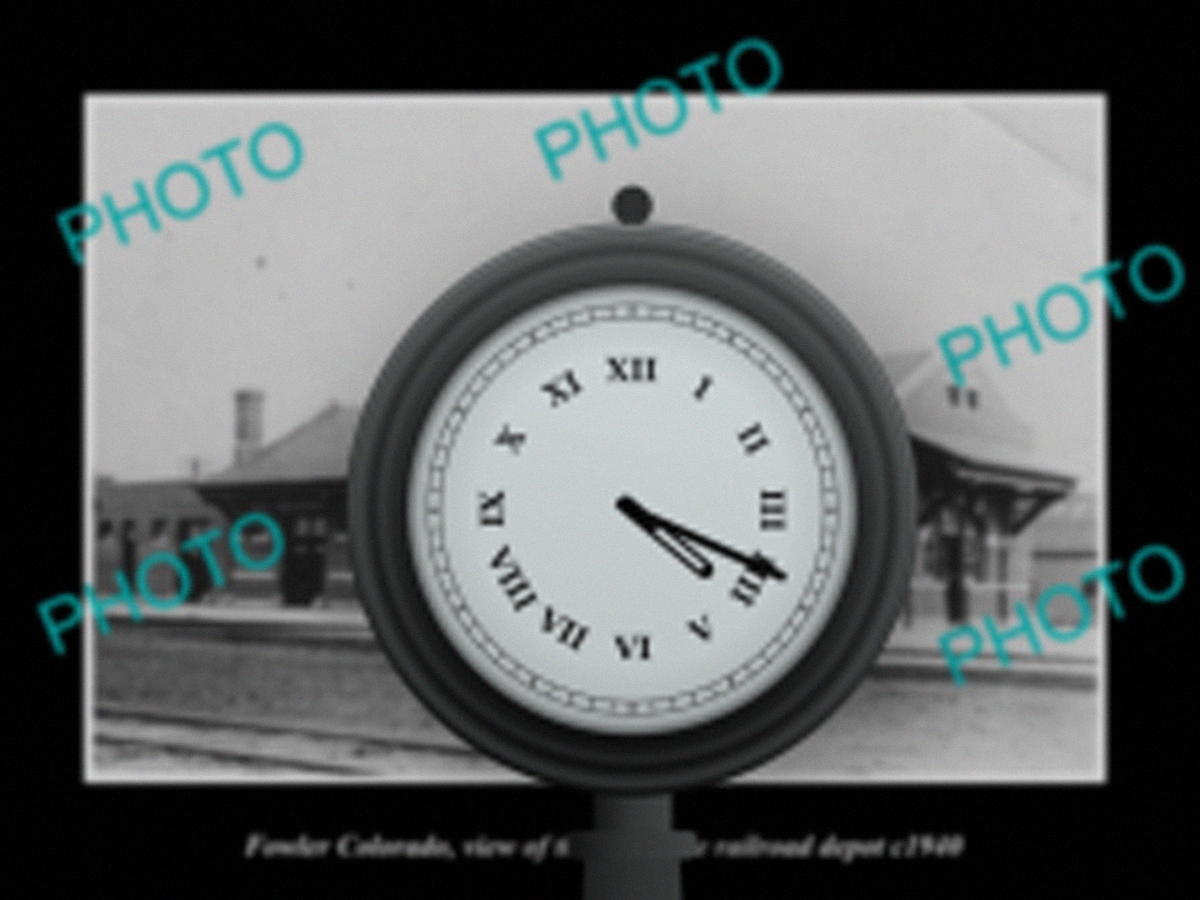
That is 4:19
